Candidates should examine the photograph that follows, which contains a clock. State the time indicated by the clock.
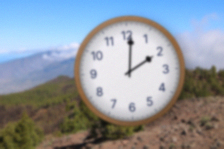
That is 2:01
